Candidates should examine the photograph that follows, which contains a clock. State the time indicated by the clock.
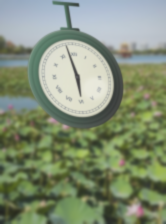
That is 5:58
